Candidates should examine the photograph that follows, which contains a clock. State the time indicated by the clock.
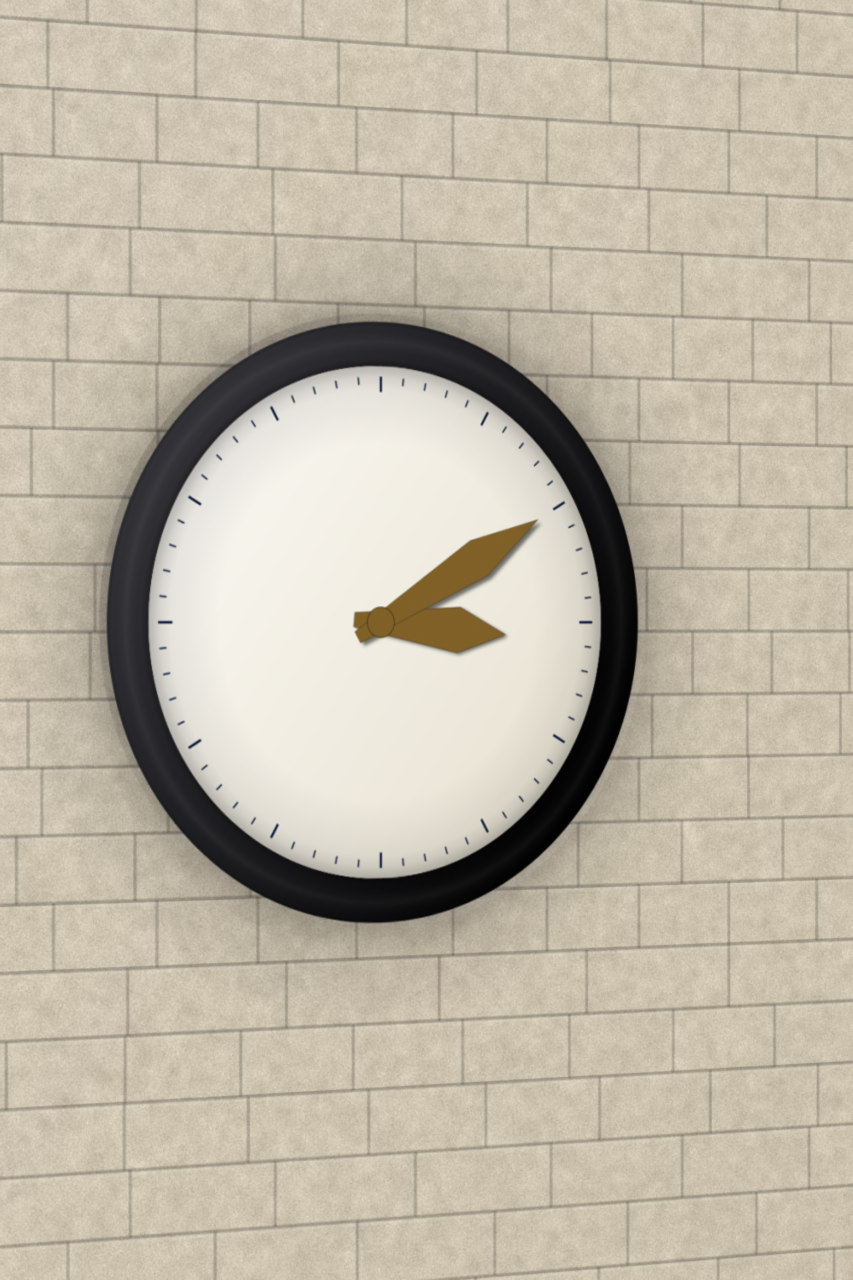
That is 3:10
